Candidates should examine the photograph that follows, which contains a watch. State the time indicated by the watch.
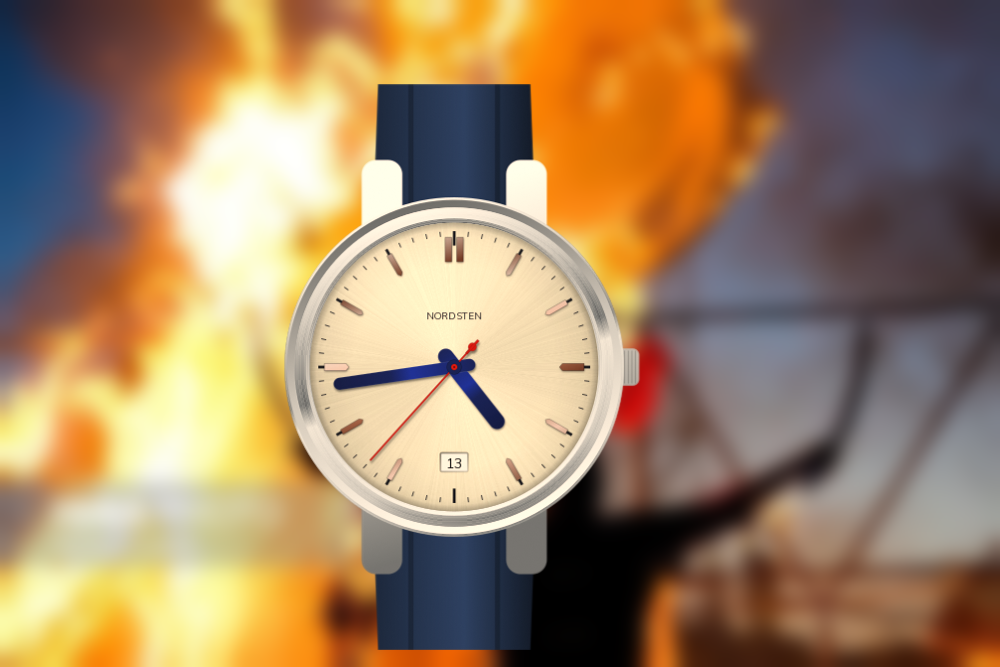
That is 4:43:37
